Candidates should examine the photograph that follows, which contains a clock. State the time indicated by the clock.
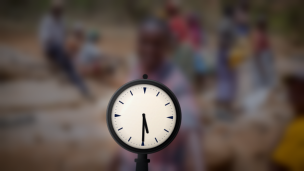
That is 5:30
